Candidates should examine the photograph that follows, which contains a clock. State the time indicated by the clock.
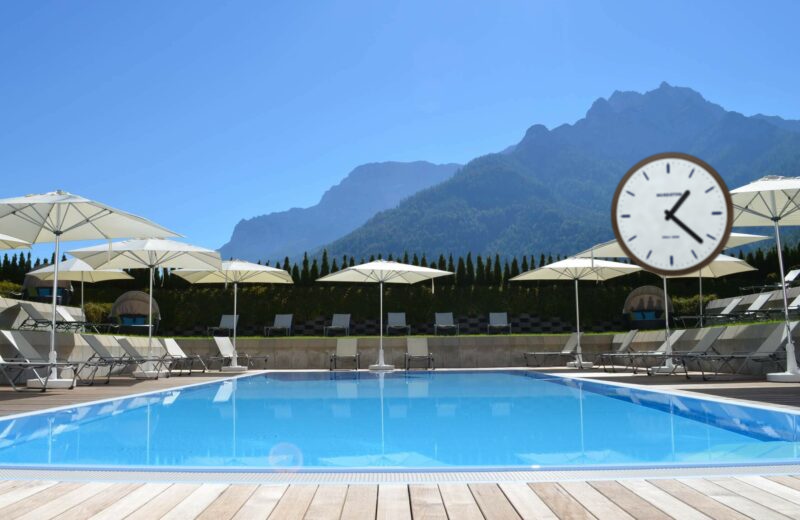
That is 1:22
